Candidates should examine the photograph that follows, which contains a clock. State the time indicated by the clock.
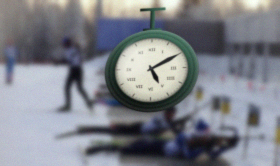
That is 5:10
